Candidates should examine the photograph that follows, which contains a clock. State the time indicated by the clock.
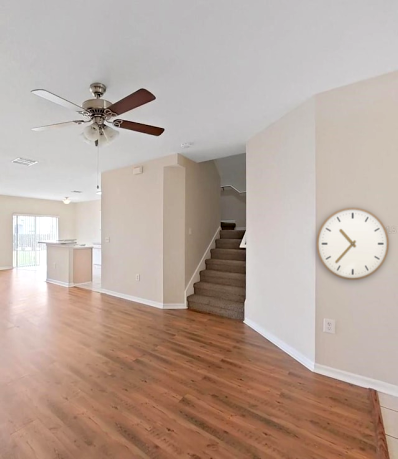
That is 10:37
